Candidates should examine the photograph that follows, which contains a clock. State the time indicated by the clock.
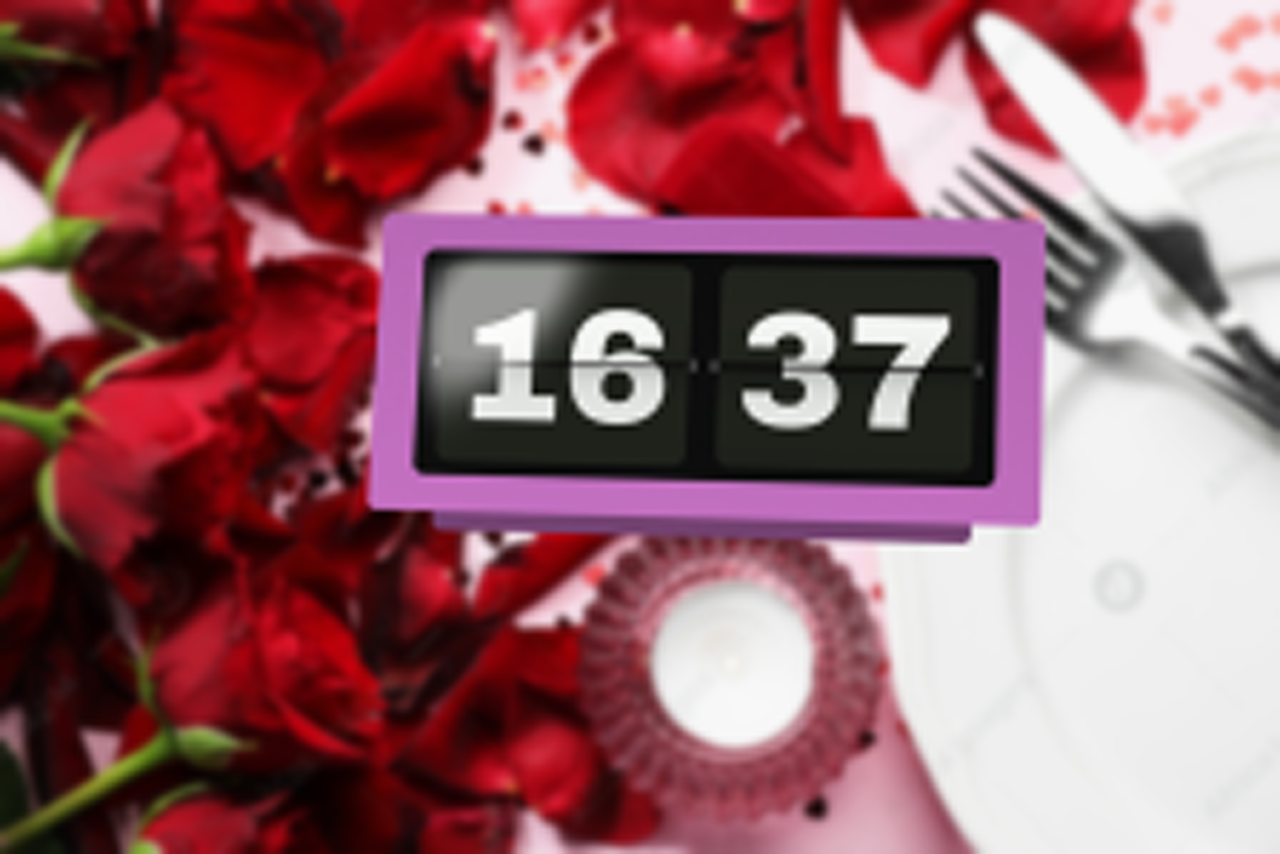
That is 16:37
